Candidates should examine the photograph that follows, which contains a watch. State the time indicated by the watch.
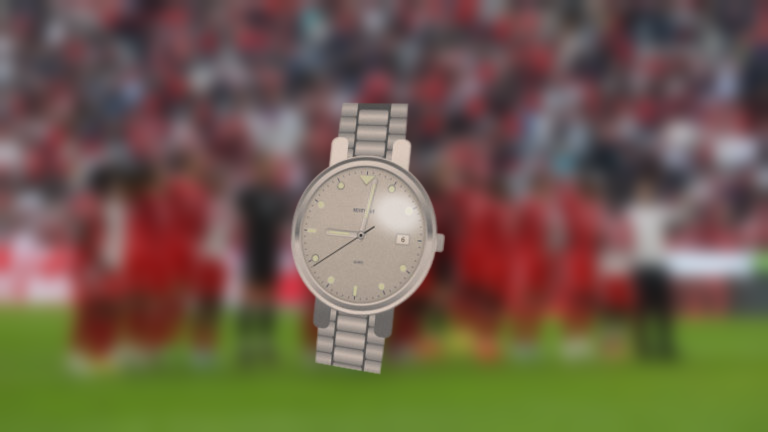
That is 9:01:39
